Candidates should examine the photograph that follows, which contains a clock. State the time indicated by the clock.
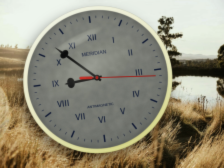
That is 8:52:16
